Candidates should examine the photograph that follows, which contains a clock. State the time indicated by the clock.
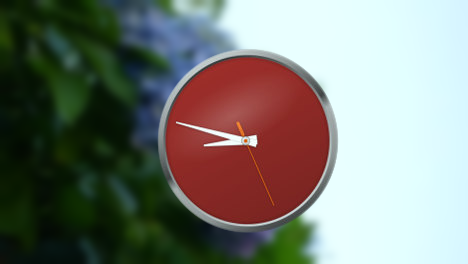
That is 8:47:26
